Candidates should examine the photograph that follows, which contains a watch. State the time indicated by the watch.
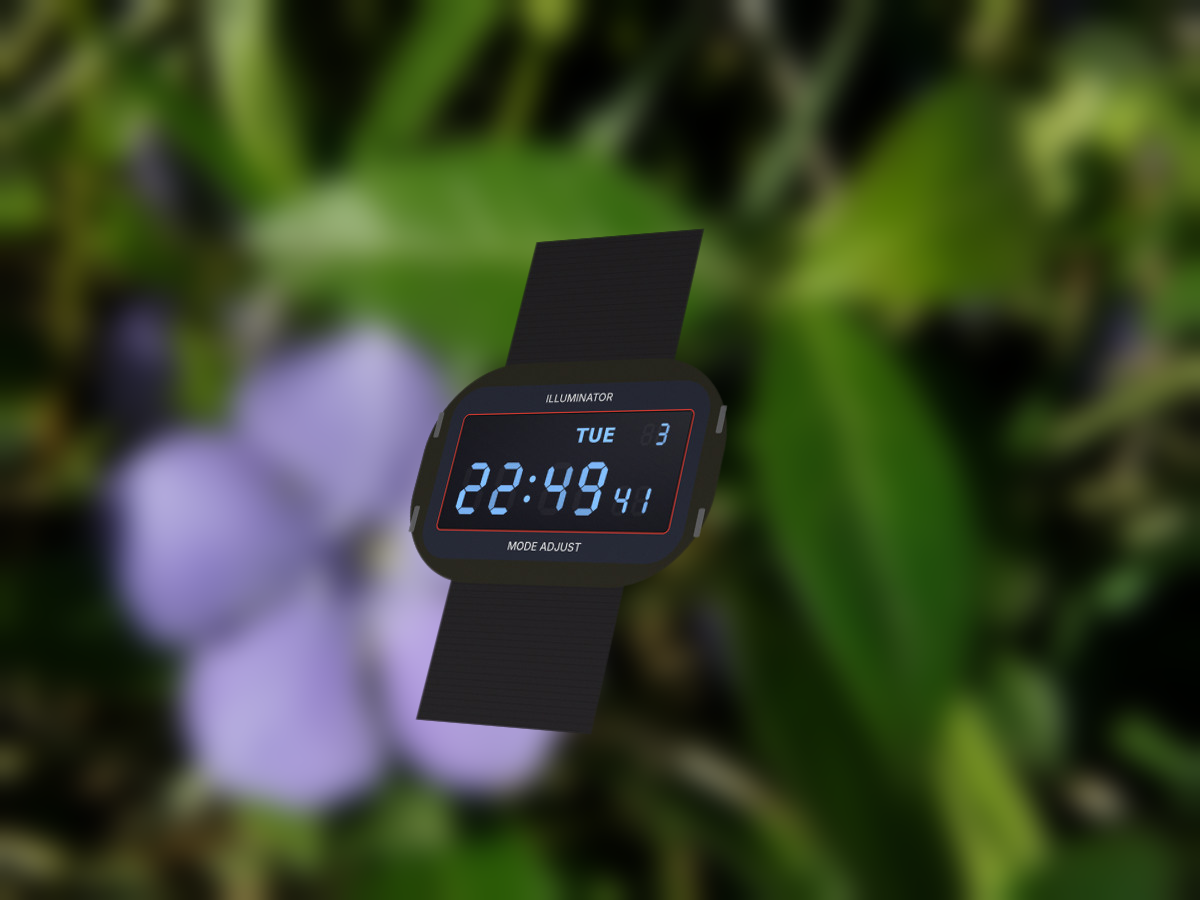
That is 22:49:41
